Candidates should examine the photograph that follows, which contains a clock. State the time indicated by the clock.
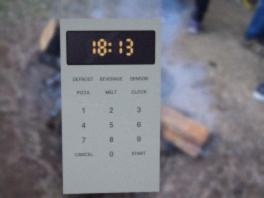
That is 18:13
